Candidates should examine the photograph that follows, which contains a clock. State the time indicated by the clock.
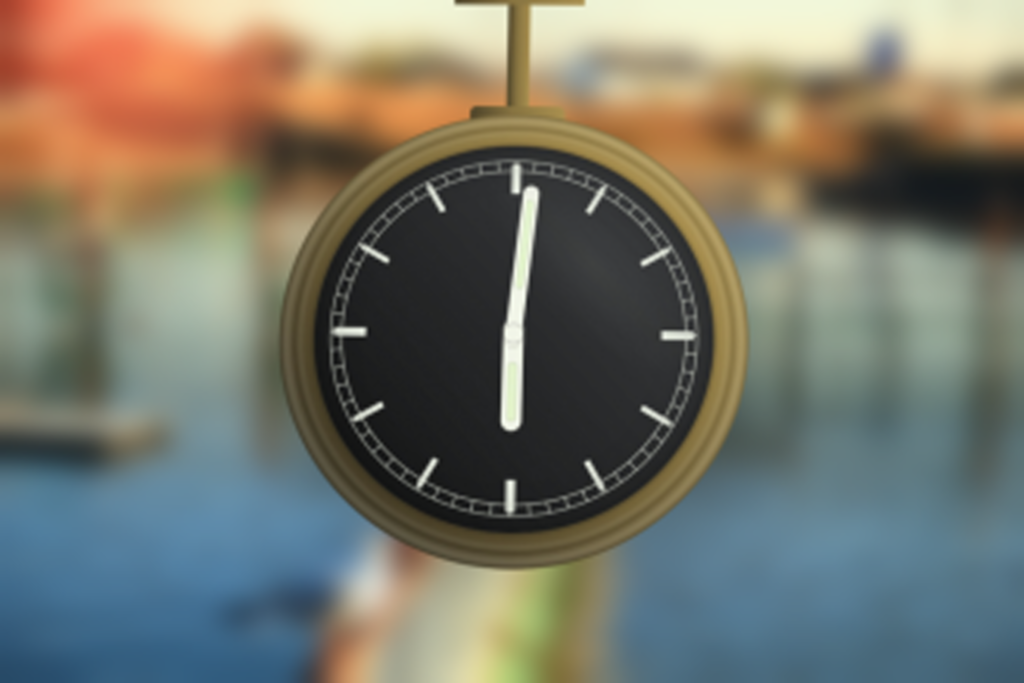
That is 6:01
